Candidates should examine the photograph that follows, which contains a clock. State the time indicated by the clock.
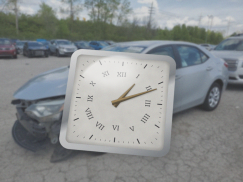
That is 1:11
